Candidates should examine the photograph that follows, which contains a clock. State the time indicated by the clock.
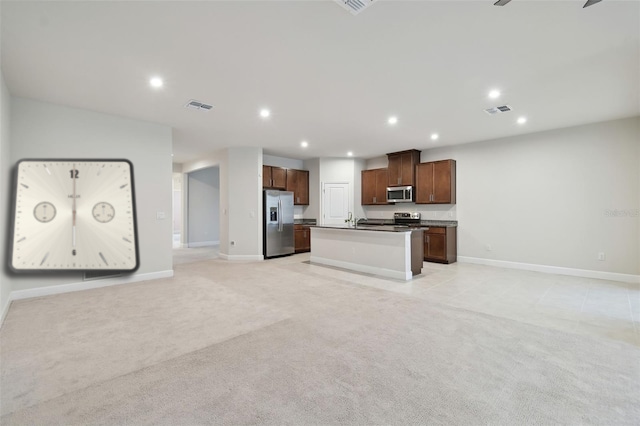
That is 6:00
